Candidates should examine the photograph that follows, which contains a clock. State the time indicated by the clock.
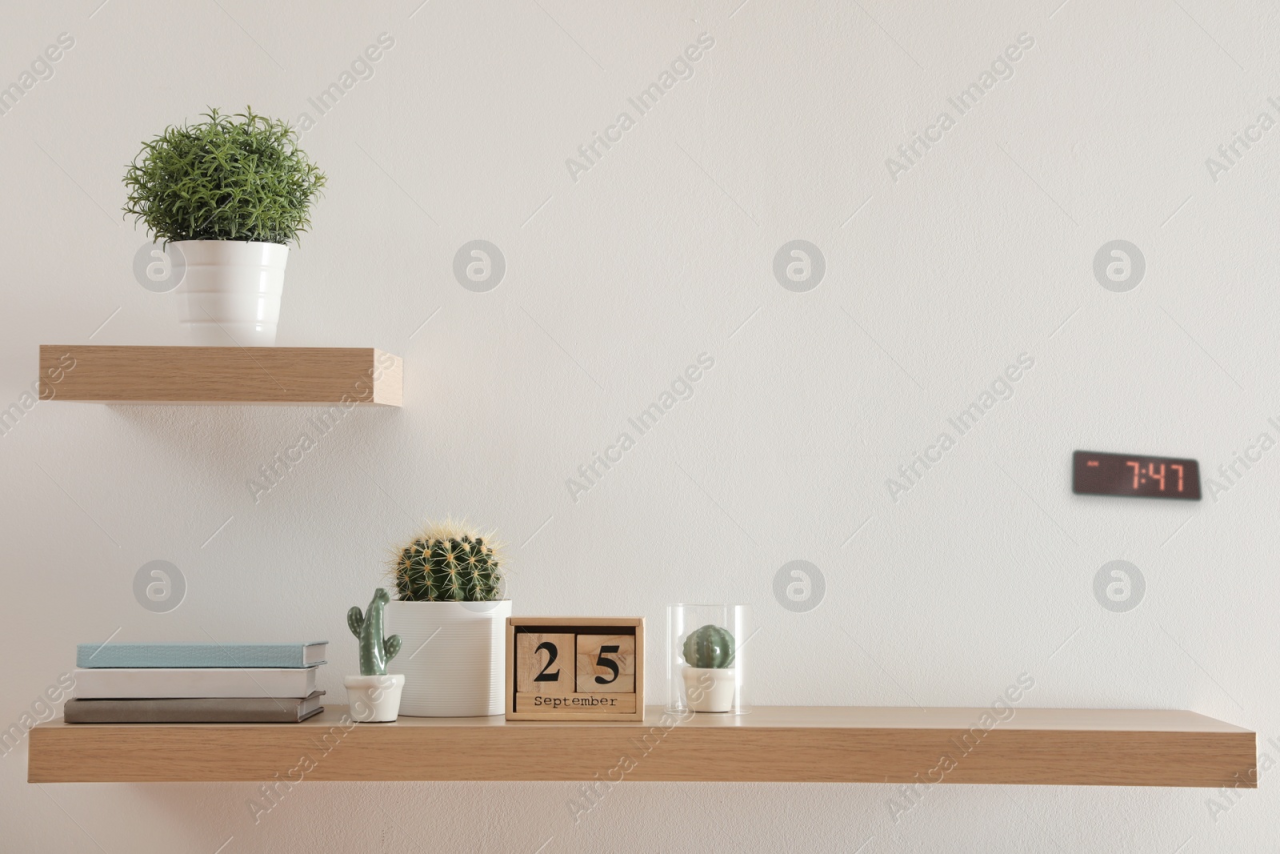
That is 7:47
